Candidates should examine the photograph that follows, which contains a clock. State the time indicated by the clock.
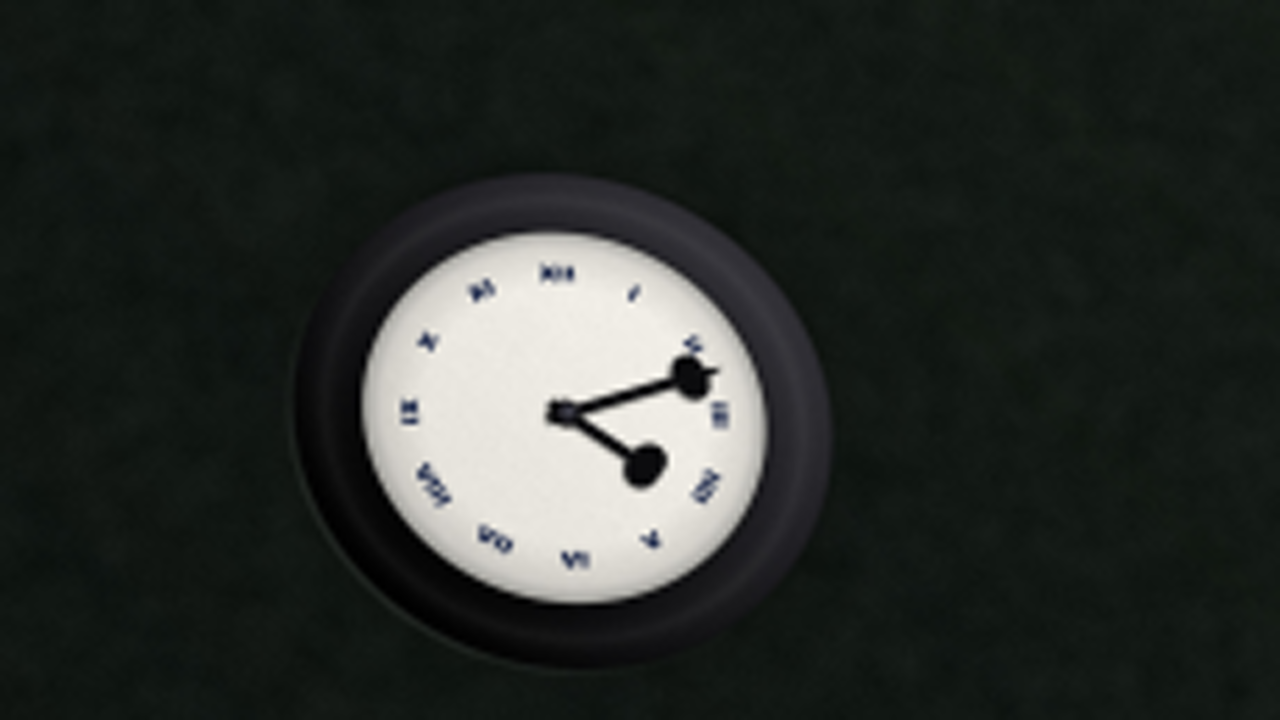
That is 4:12
